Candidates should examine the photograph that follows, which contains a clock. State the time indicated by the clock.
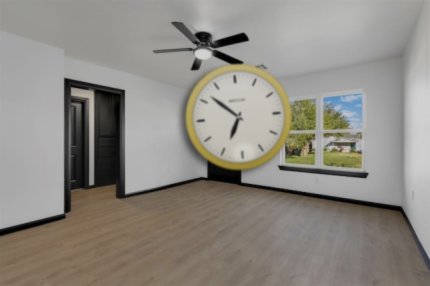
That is 6:52
